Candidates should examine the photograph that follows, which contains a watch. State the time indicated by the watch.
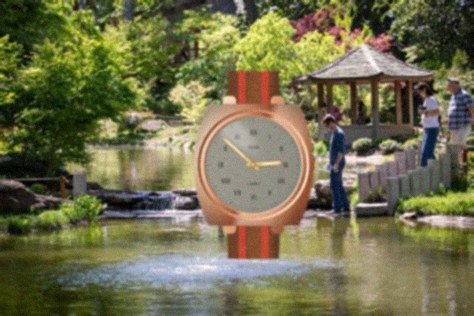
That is 2:52
